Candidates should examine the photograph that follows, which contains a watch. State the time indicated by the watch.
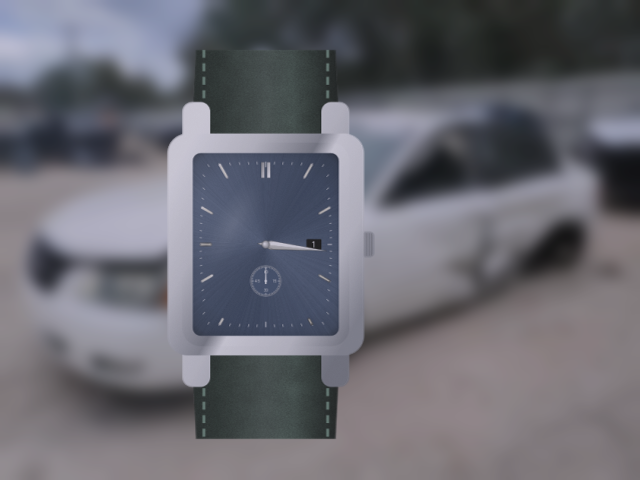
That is 3:16
